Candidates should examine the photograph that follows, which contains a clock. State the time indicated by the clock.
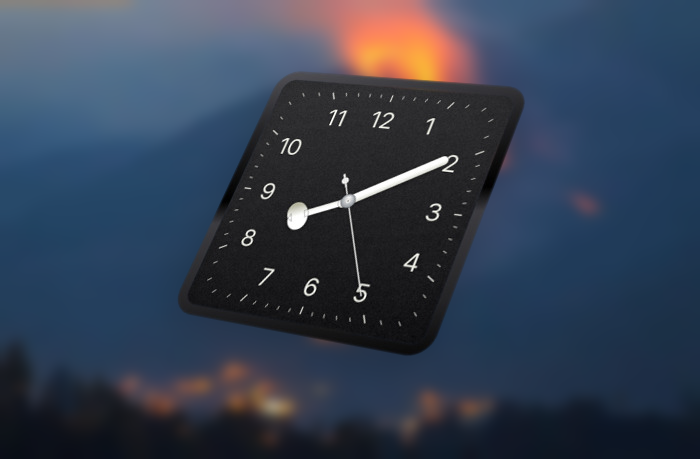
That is 8:09:25
